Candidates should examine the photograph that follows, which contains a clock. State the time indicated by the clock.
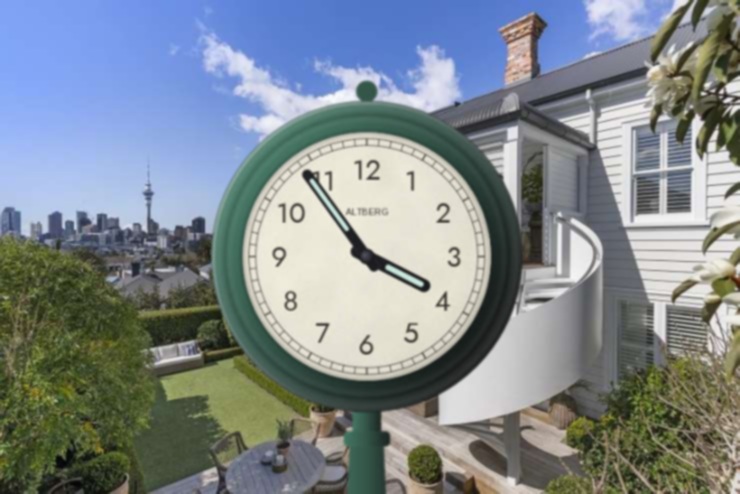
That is 3:54
